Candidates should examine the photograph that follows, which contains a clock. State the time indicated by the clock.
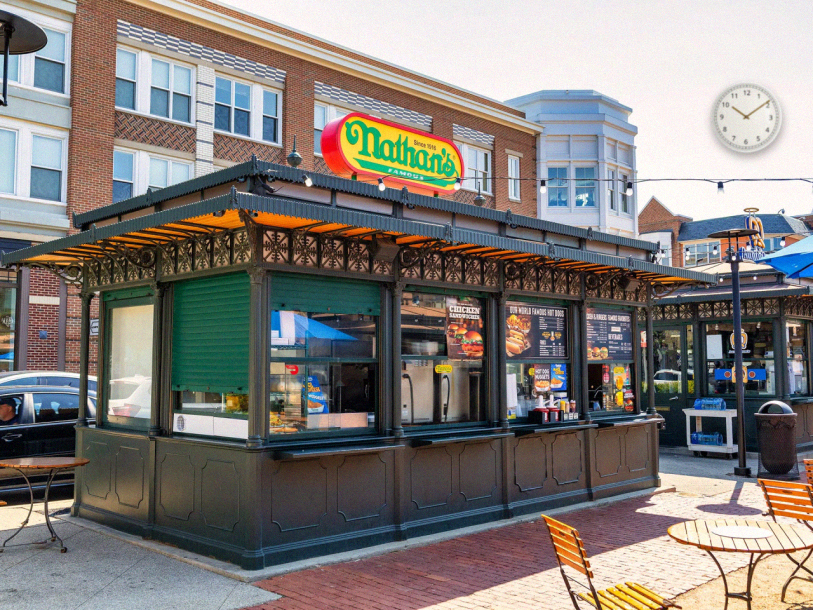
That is 10:09
